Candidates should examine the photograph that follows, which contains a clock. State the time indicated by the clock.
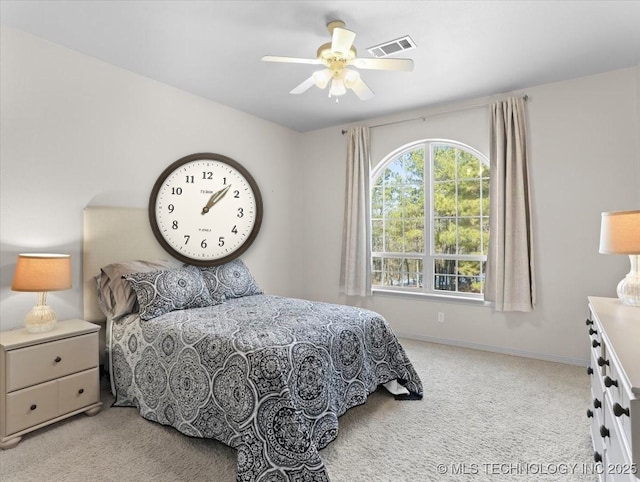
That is 1:07
